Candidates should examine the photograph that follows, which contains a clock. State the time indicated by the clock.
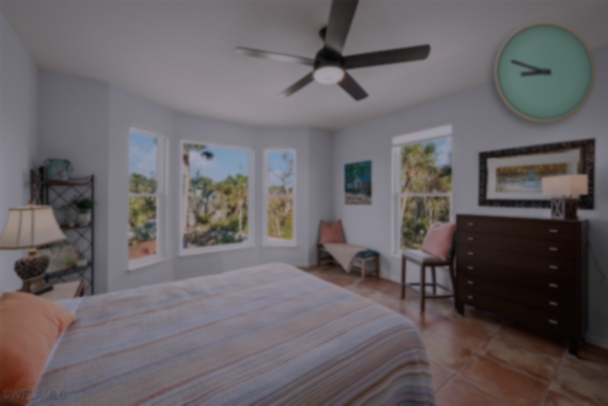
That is 8:48
